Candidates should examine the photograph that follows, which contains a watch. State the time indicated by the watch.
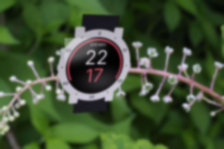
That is 22:17
